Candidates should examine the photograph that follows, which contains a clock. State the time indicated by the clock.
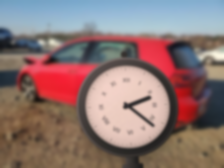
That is 2:22
